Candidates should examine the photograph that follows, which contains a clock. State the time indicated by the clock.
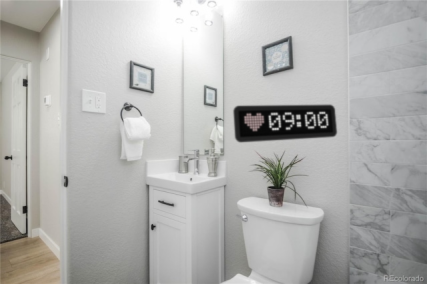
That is 9:00
